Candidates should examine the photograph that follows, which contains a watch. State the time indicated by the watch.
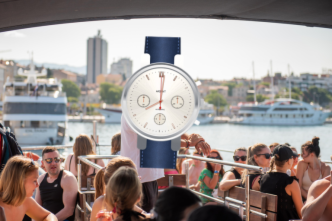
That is 8:01
